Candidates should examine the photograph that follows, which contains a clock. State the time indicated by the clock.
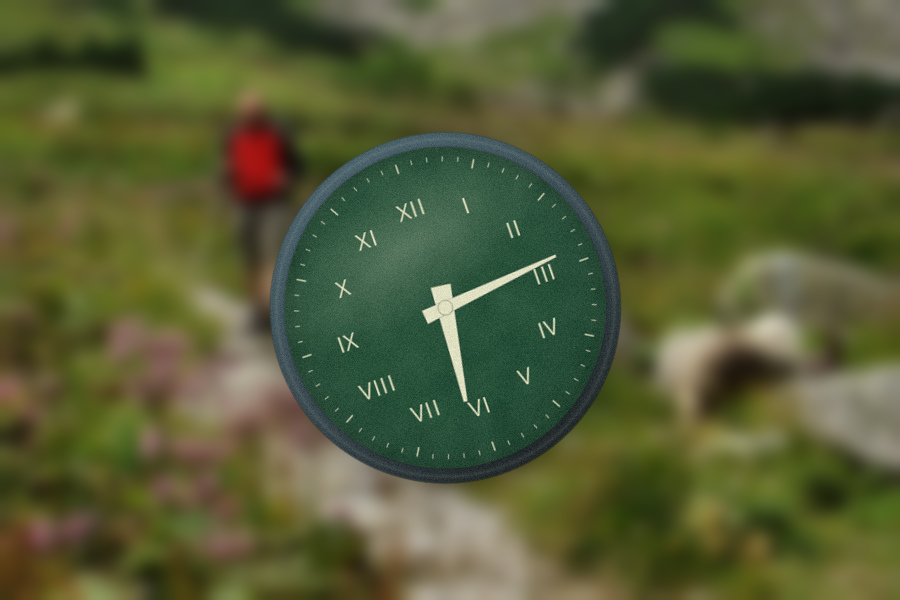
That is 6:14
